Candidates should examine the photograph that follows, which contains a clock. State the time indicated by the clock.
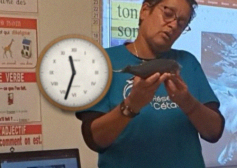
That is 11:33
